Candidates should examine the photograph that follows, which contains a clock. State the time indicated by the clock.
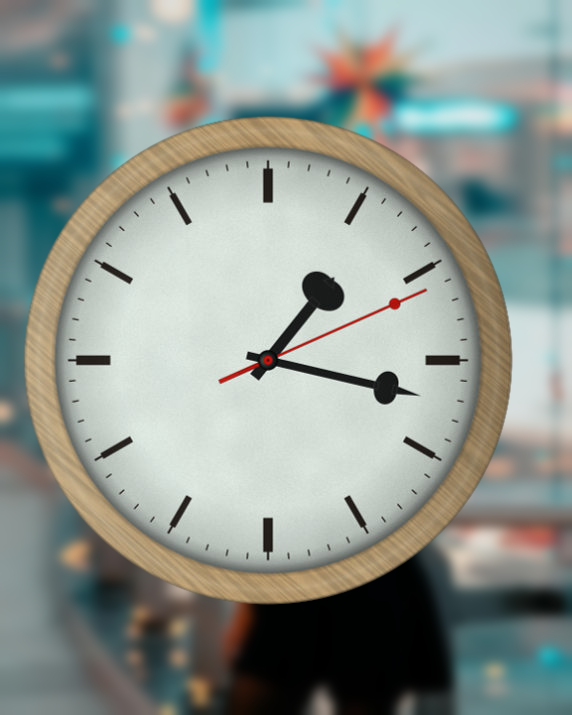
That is 1:17:11
